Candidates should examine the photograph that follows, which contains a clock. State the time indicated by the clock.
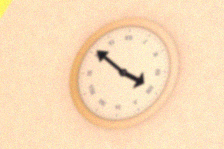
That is 3:51
